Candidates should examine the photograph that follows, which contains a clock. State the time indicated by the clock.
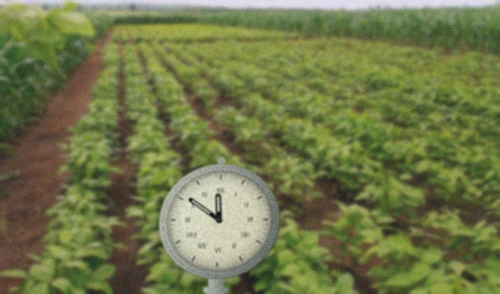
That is 11:51
